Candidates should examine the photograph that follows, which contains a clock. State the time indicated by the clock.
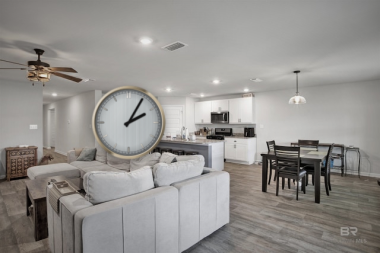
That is 2:05
